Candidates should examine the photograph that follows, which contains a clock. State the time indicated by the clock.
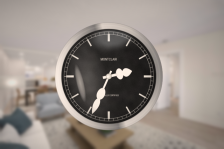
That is 2:34
